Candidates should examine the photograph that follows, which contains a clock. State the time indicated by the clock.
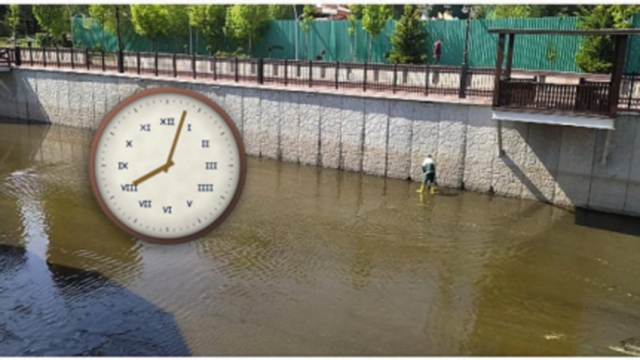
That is 8:03
